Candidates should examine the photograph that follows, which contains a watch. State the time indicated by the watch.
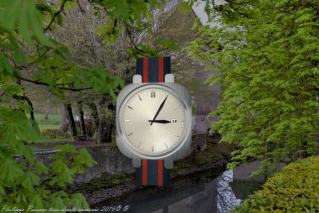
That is 3:05
